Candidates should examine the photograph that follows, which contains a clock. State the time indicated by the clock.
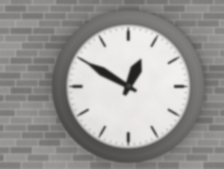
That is 12:50
